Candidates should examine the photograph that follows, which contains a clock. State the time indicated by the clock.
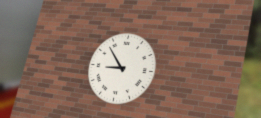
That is 8:53
